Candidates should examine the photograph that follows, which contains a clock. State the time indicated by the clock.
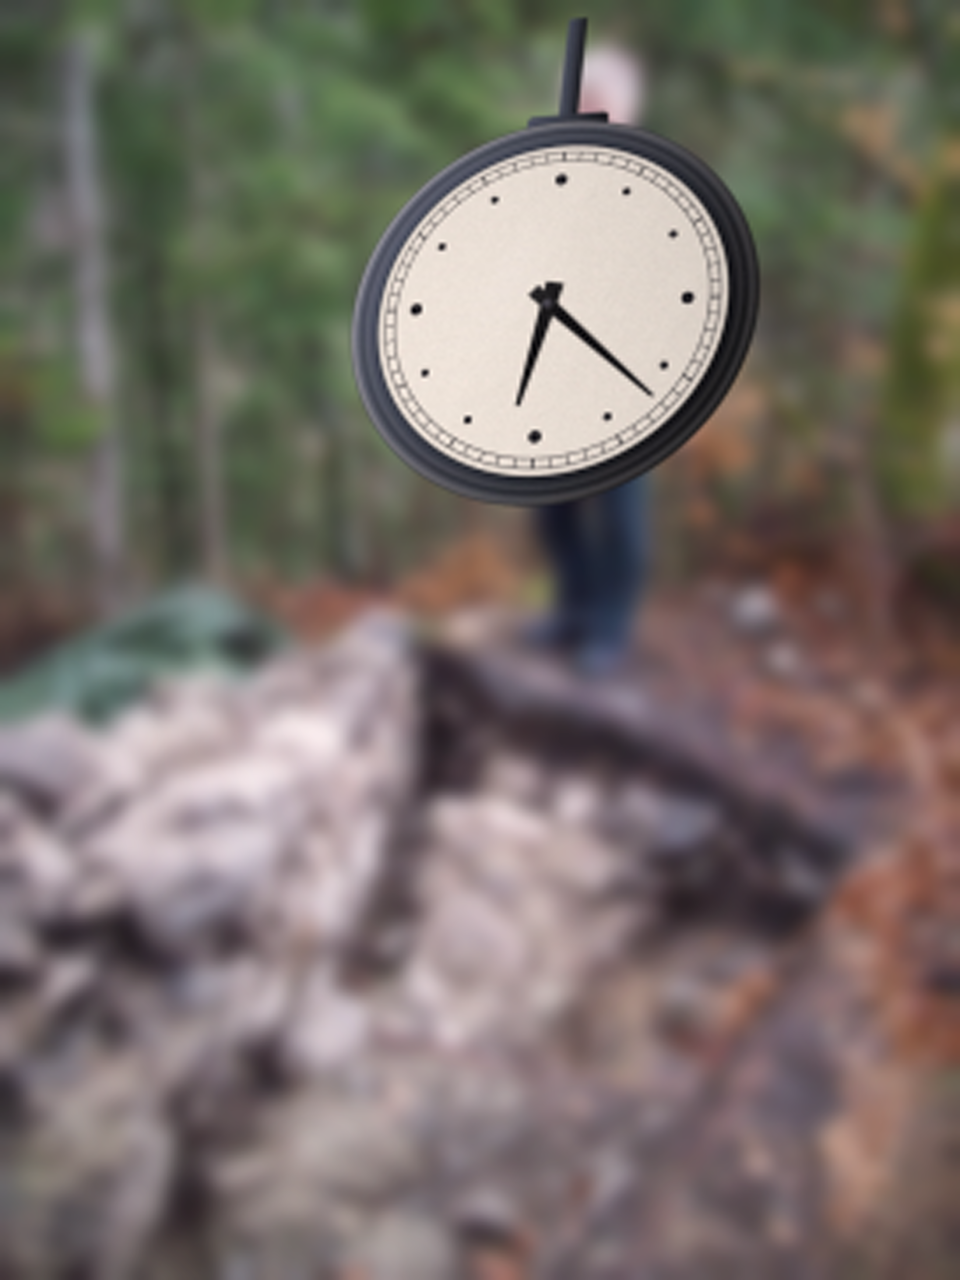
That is 6:22
